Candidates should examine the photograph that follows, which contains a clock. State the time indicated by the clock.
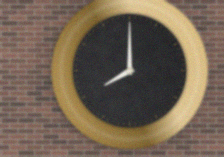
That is 8:00
